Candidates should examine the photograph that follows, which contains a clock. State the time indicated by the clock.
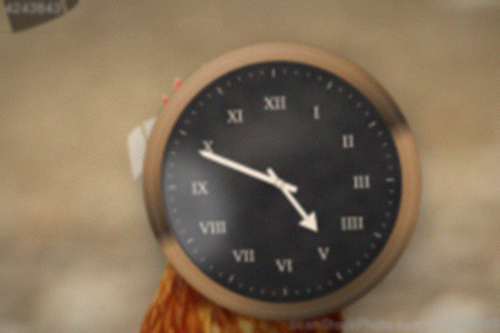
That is 4:49
